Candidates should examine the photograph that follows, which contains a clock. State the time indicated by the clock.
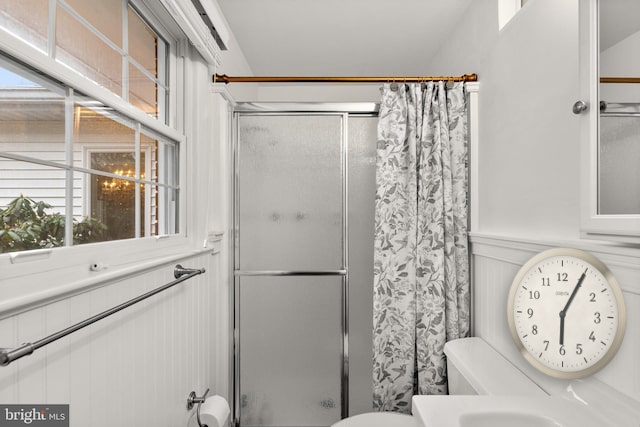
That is 6:05
